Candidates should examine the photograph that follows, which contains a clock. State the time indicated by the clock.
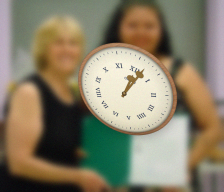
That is 12:02
